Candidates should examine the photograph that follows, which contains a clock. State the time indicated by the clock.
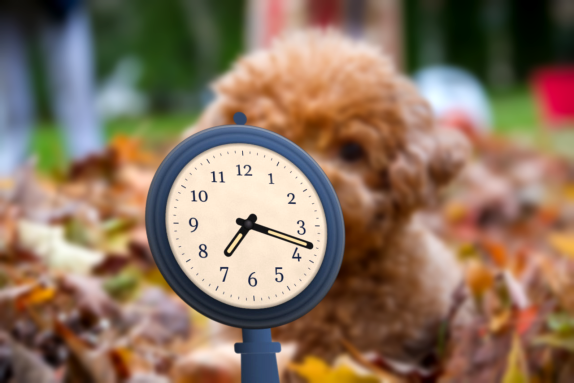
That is 7:18
